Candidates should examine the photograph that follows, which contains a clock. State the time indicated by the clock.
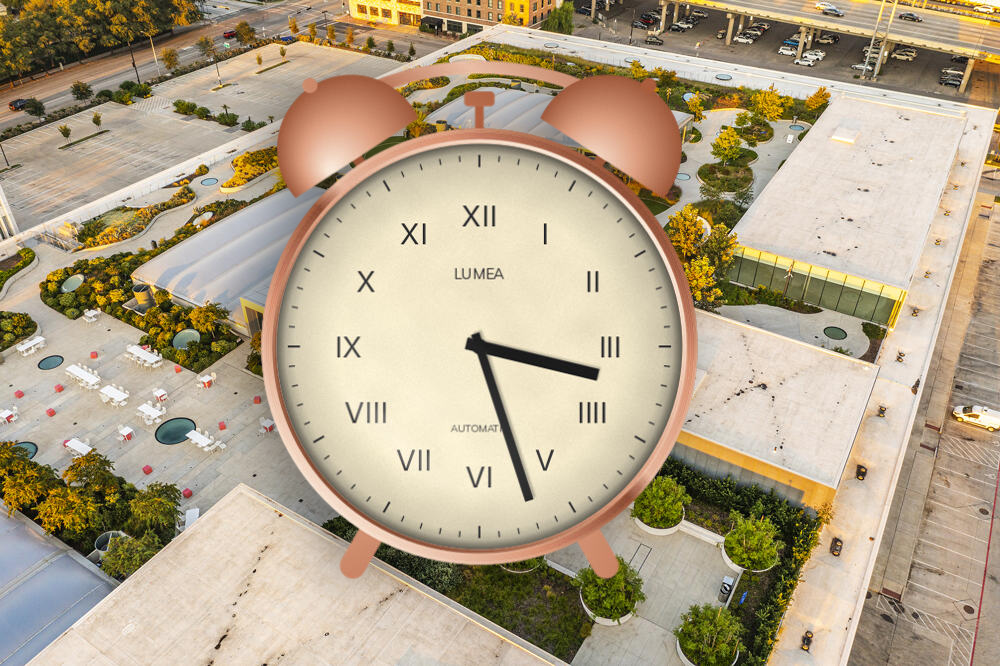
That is 3:27
